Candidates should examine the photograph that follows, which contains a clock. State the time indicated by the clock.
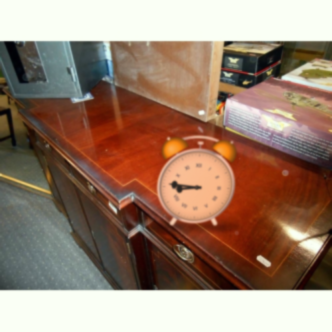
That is 8:46
